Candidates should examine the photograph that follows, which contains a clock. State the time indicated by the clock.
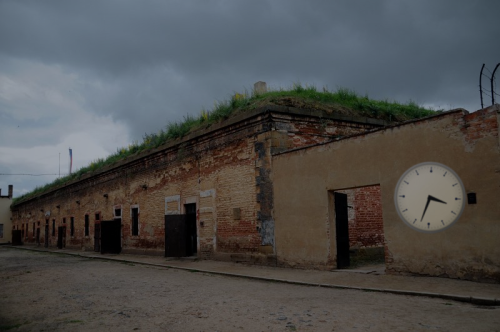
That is 3:33
